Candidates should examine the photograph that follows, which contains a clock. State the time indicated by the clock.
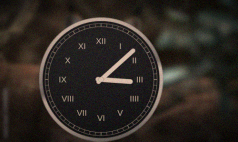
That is 3:08
